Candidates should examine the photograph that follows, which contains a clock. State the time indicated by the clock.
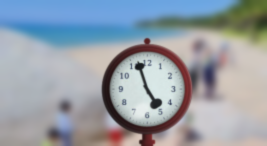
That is 4:57
